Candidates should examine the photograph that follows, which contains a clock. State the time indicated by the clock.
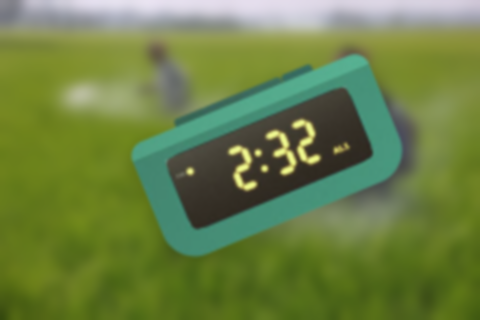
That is 2:32
